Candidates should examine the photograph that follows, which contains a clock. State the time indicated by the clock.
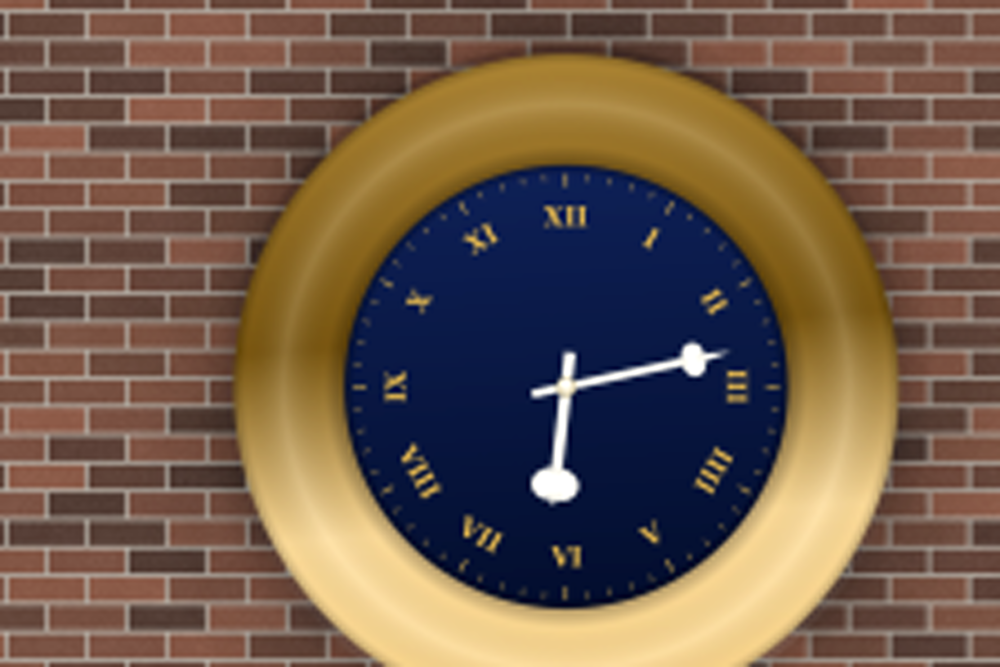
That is 6:13
